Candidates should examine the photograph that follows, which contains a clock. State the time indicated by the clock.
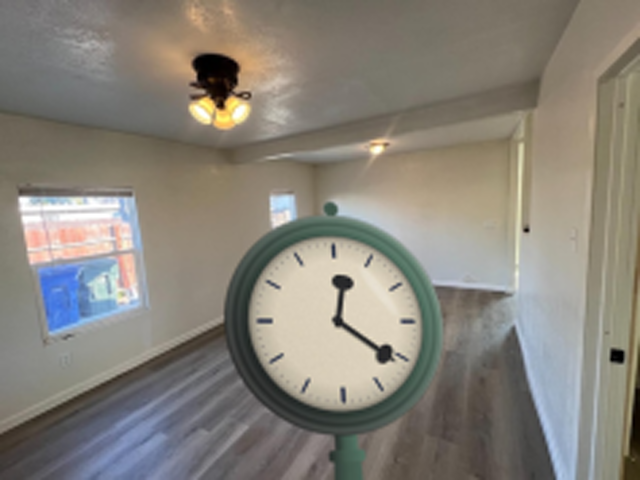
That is 12:21
